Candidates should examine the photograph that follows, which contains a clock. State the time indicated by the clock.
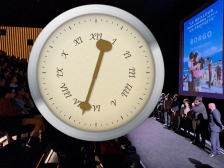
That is 12:33
